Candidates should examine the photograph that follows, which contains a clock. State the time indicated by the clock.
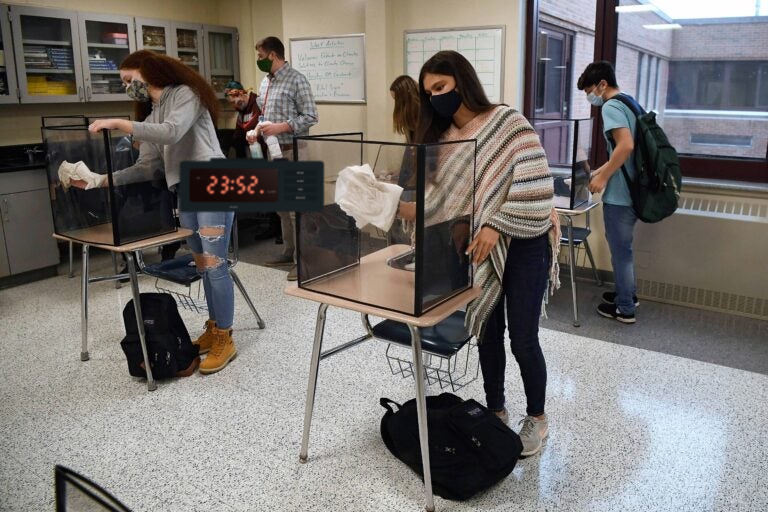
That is 23:52
